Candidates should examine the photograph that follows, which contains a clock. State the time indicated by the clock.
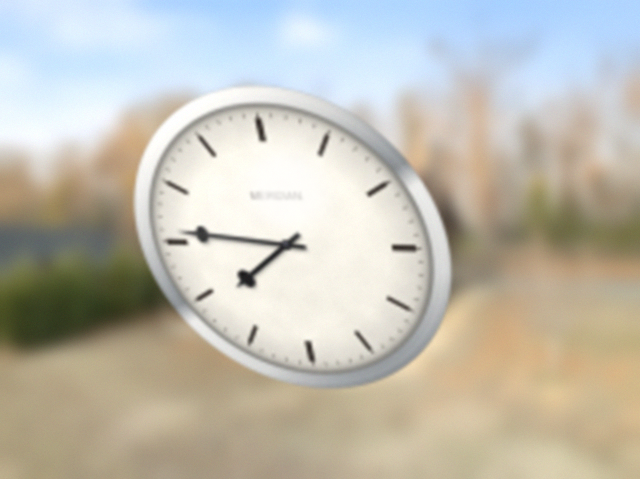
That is 7:46
